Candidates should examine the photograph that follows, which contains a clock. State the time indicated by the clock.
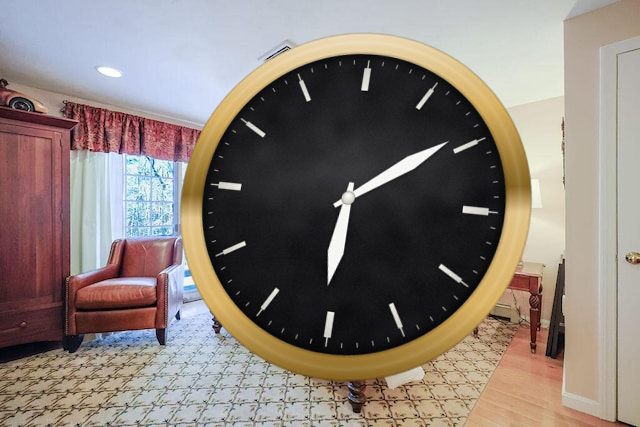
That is 6:09
